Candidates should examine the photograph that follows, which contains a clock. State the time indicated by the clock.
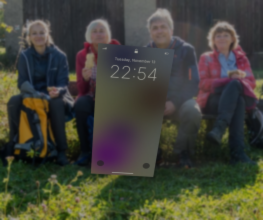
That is 22:54
